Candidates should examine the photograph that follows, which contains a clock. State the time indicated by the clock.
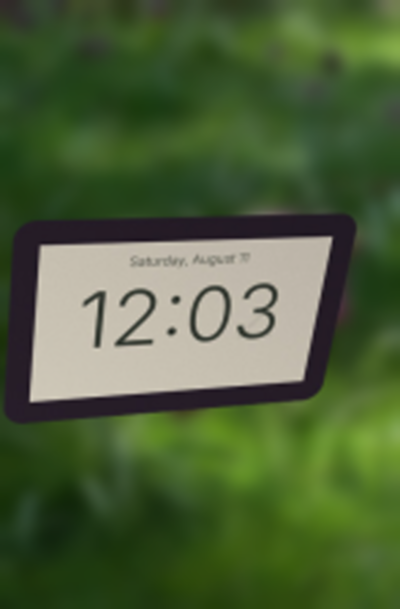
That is 12:03
